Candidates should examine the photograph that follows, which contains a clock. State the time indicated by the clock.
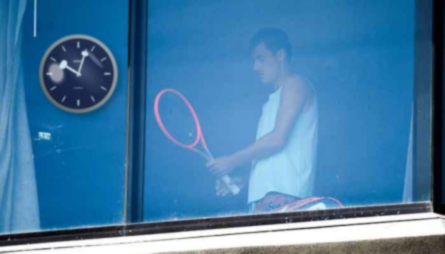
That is 10:03
